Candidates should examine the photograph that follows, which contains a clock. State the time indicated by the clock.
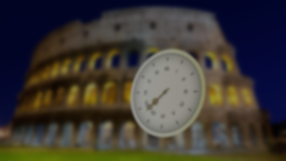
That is 7:38
